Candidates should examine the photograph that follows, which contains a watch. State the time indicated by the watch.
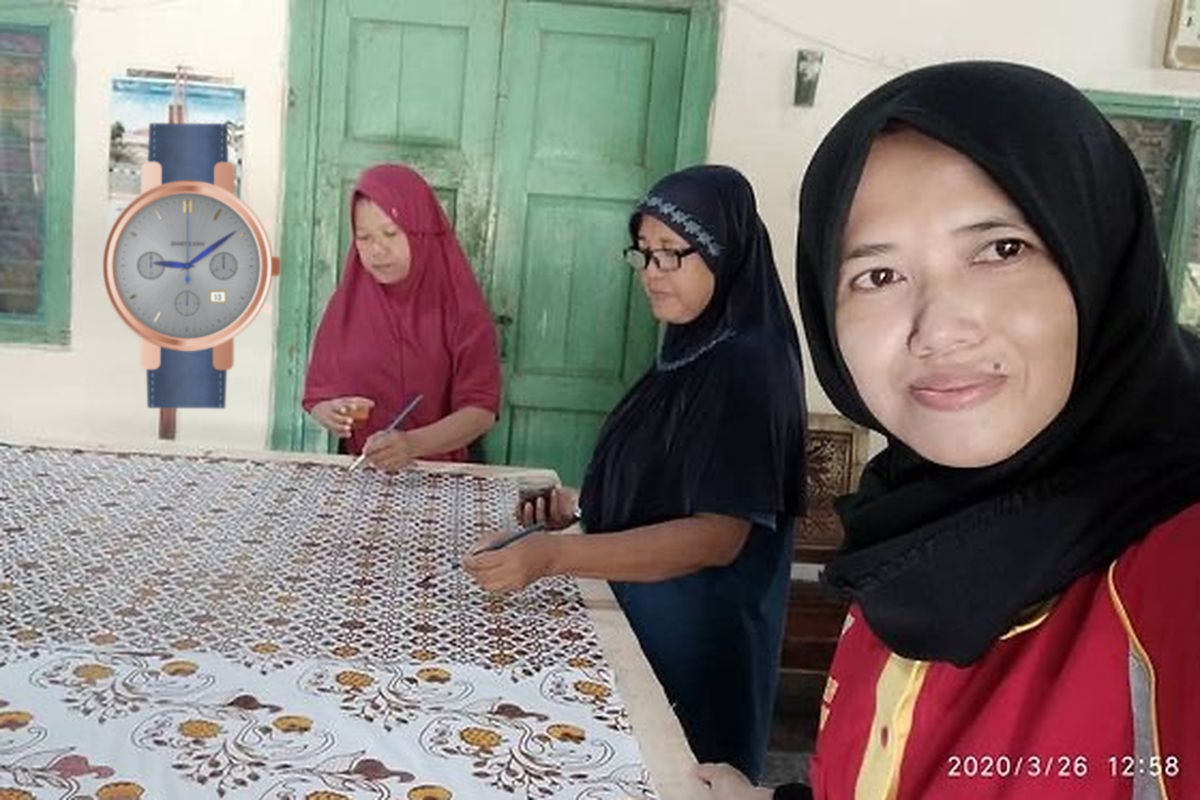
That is 9:09
